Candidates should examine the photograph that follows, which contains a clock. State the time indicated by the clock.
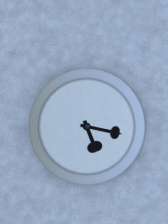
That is 5:17
